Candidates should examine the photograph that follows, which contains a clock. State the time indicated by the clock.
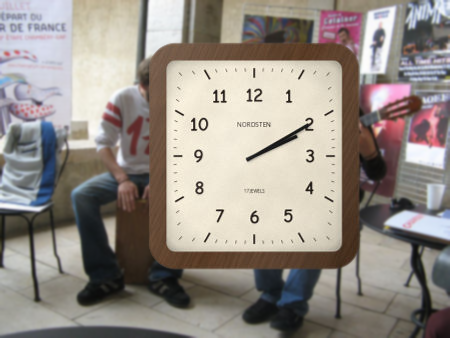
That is 2:10
